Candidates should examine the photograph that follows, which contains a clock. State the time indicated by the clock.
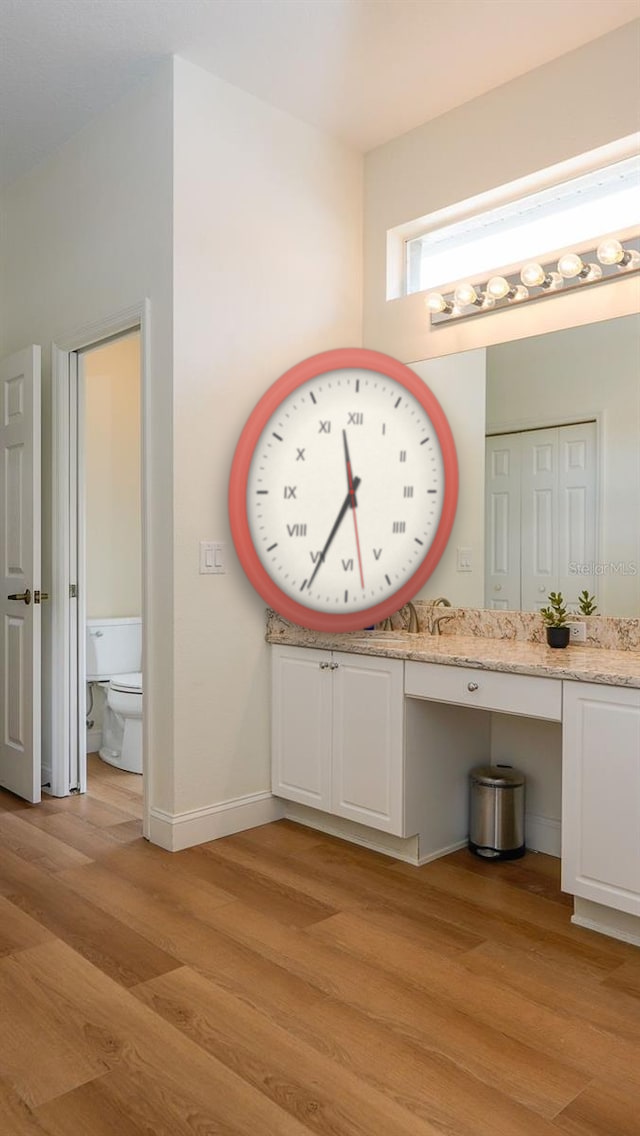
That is 11:34:28
